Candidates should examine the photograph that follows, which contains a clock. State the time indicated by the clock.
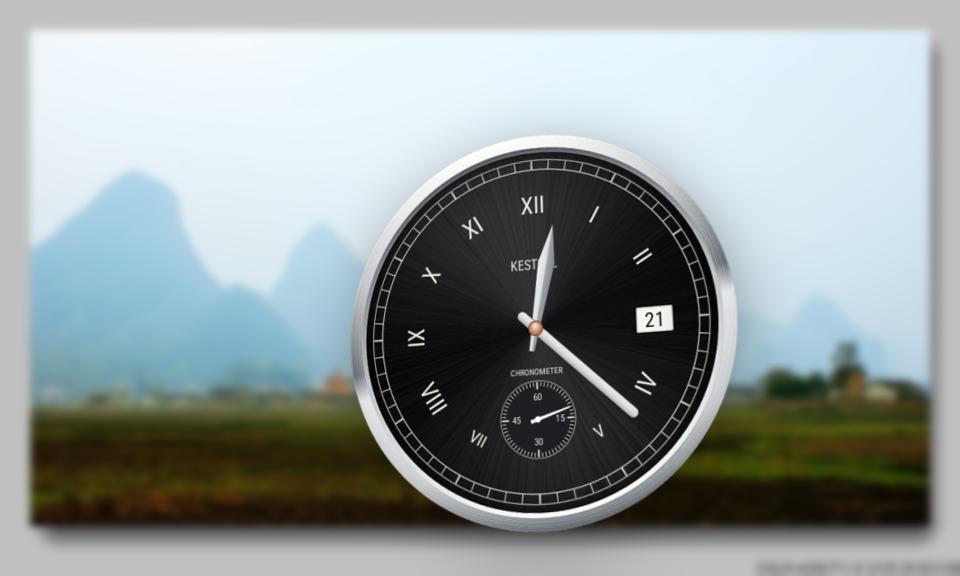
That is 12:22:12
